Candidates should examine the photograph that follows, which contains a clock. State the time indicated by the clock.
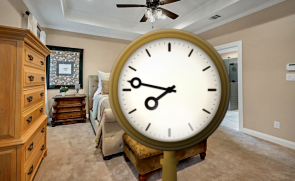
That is 7:47
